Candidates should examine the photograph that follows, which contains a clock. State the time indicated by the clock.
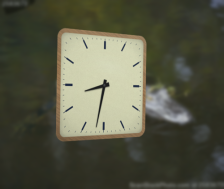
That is 8:32
